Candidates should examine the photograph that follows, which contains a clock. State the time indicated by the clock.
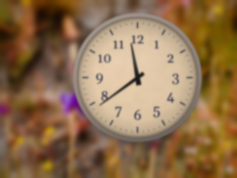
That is 11:39
